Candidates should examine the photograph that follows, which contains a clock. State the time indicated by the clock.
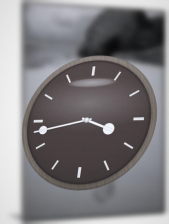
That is 3:43
